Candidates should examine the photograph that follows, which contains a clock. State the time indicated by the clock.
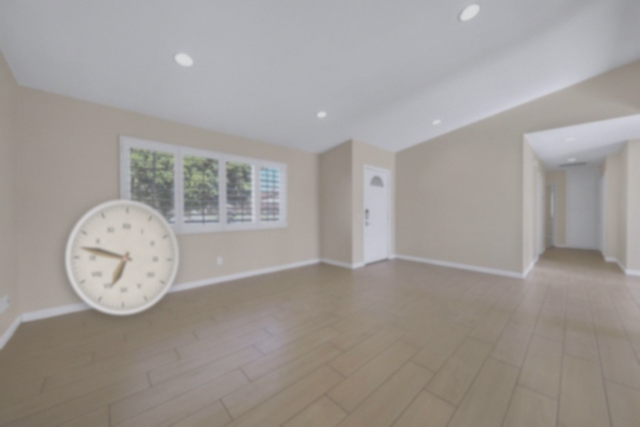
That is 6:47
